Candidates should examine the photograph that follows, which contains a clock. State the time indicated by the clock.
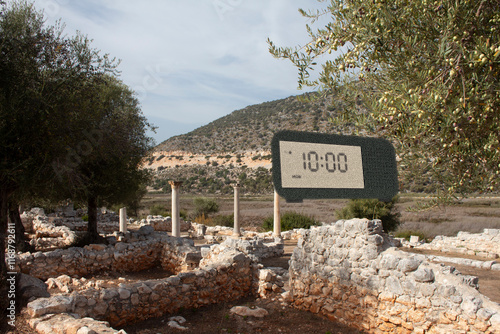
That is 10:00
